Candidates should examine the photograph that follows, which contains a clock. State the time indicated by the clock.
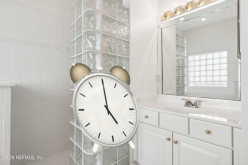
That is 5:00
